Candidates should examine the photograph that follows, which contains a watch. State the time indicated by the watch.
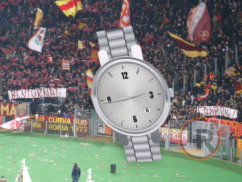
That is 2:44
